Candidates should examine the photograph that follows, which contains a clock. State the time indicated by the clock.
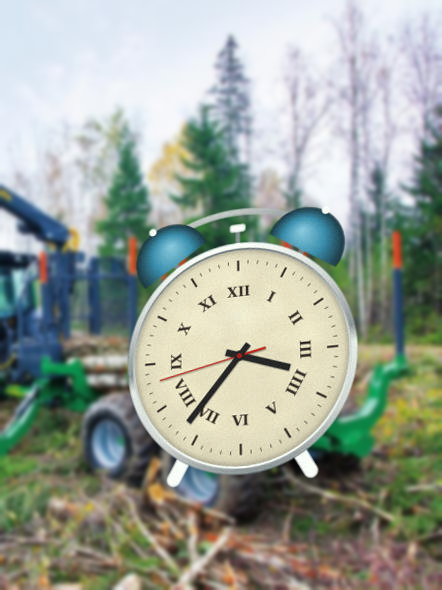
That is 3:36:43
